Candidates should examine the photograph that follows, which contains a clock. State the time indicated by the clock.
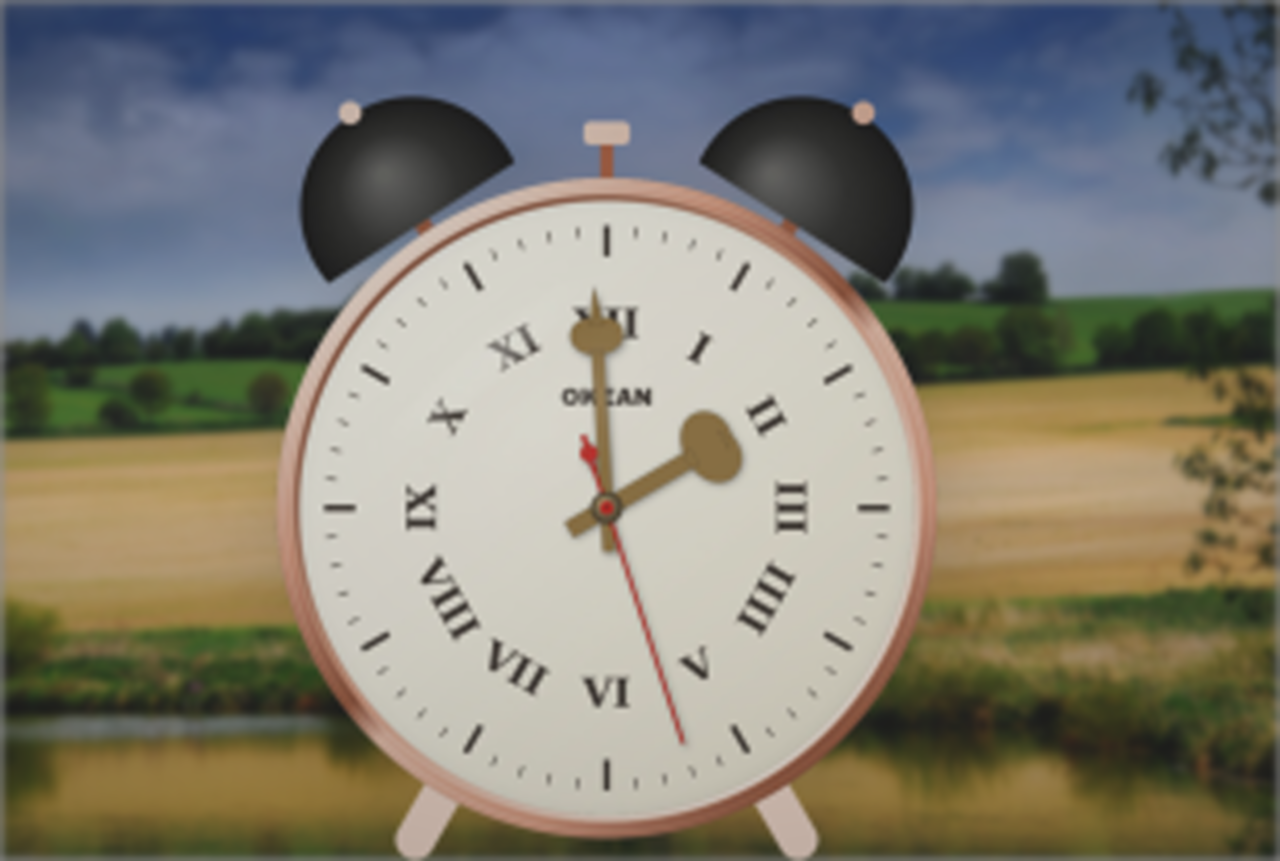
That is 1:59:27
